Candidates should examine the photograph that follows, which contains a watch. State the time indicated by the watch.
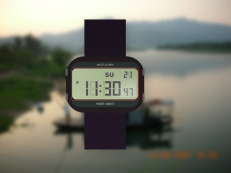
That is 11:30:47
